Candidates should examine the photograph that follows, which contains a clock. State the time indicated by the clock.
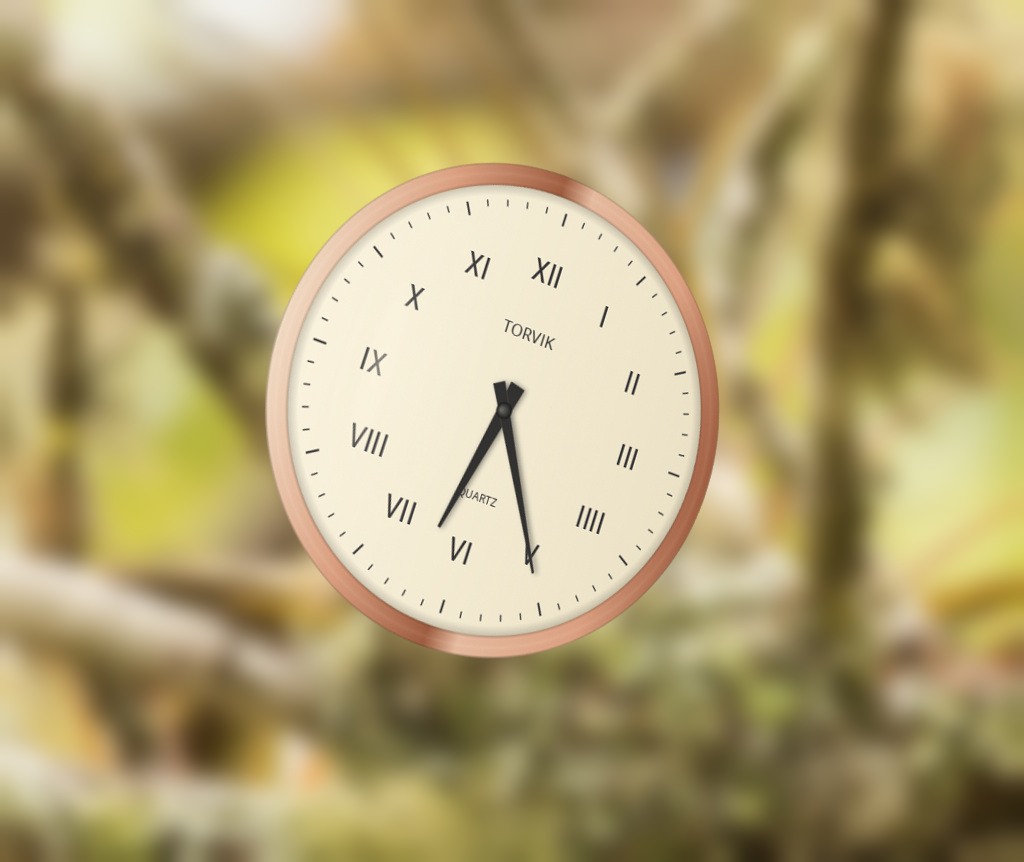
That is 6:25
